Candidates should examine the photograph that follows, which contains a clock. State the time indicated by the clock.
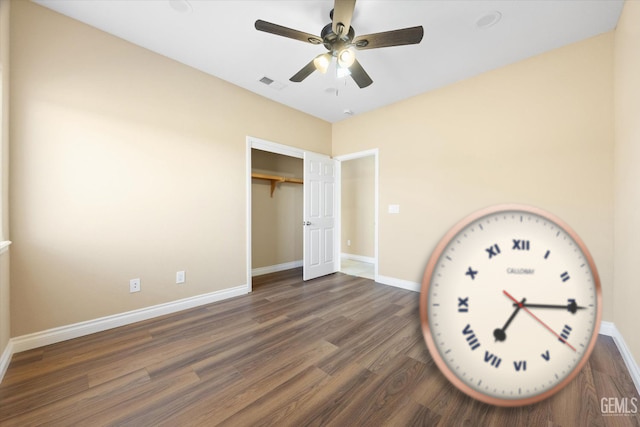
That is 7:15:21
